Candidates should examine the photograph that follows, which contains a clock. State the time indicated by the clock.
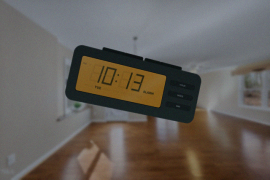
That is 10:13
